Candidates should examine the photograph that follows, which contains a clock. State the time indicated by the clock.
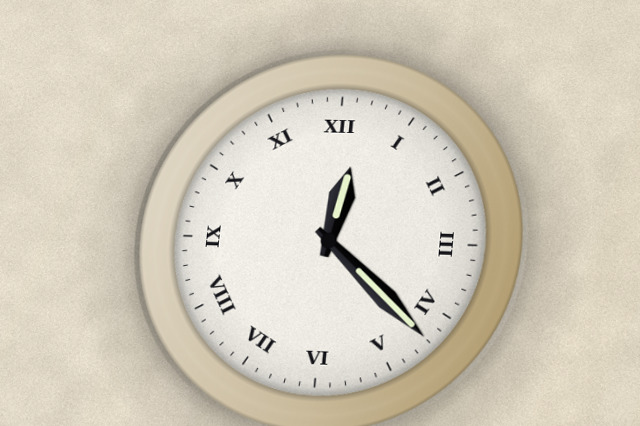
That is 12:22
